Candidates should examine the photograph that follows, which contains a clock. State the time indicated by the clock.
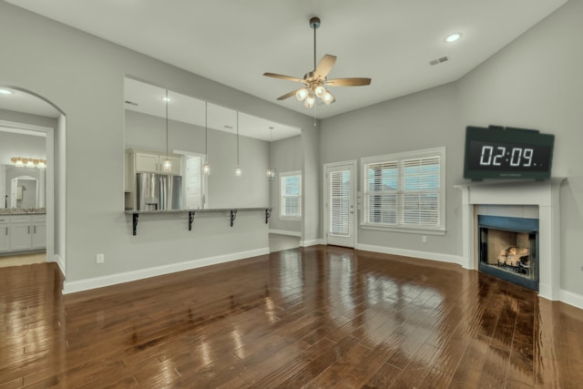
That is 2:09
